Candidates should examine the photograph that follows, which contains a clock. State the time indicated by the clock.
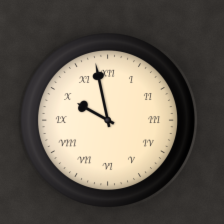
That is 9:58
